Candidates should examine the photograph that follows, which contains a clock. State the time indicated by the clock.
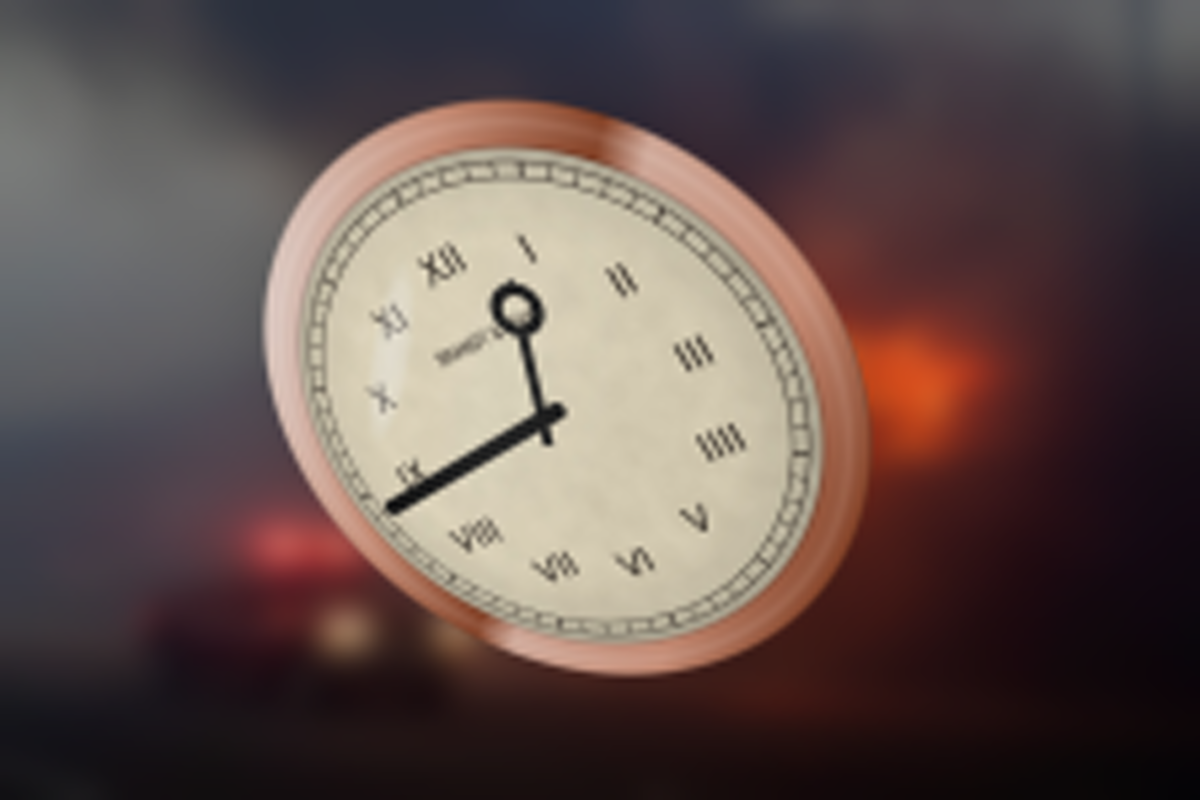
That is 12:44
